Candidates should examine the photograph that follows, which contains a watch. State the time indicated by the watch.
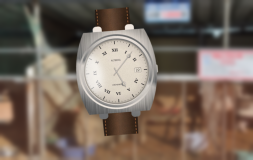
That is 5:07
